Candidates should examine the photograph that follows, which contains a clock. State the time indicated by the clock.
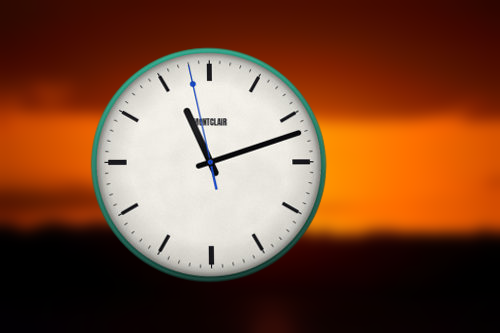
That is 11:11:58
